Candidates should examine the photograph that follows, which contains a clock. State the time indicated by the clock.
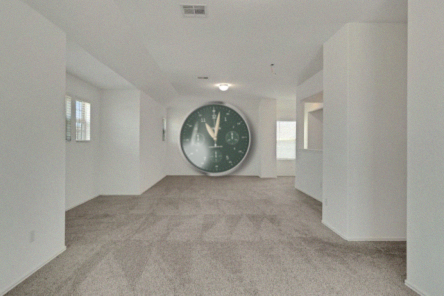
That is 11:02
